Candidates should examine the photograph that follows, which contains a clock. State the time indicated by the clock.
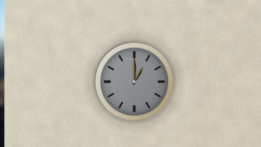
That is 1:00
